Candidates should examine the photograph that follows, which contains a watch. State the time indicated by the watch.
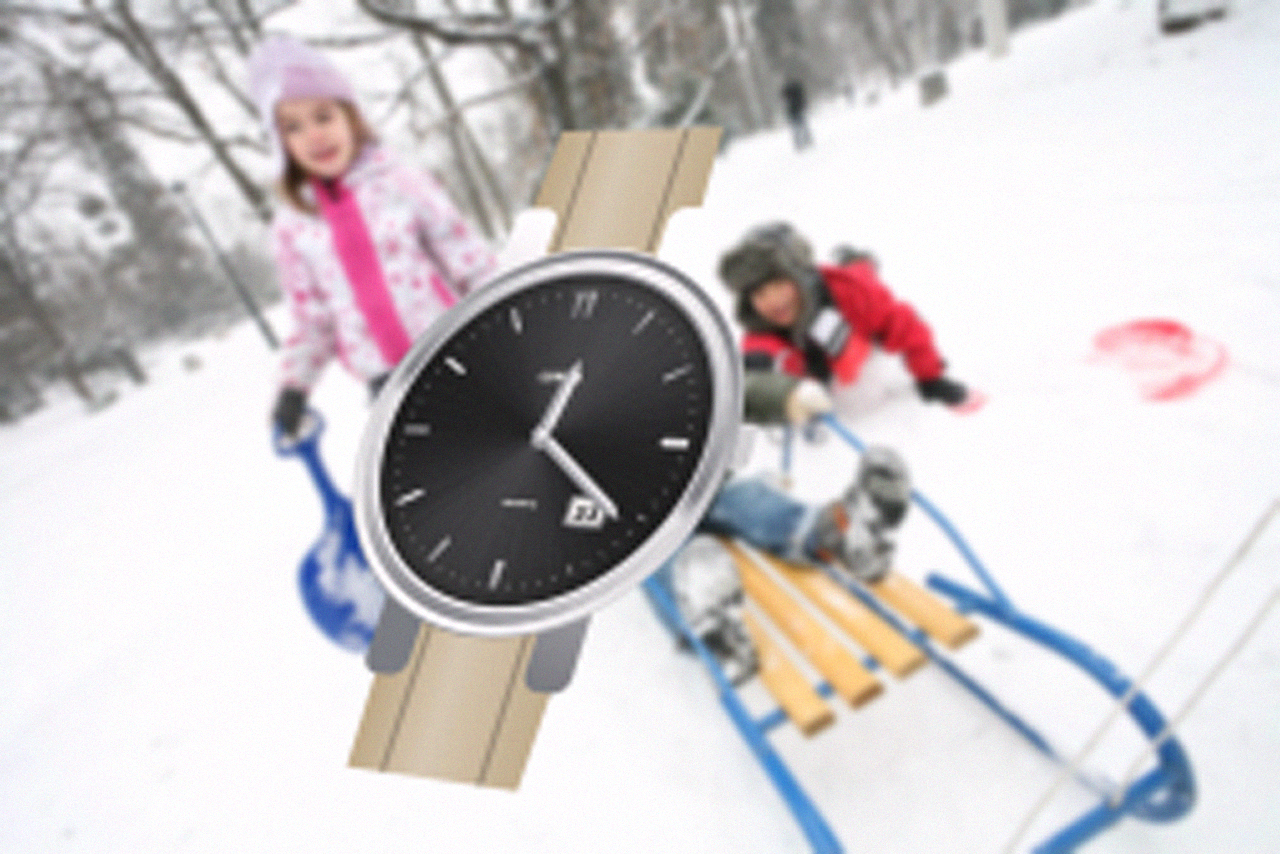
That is 12:21
